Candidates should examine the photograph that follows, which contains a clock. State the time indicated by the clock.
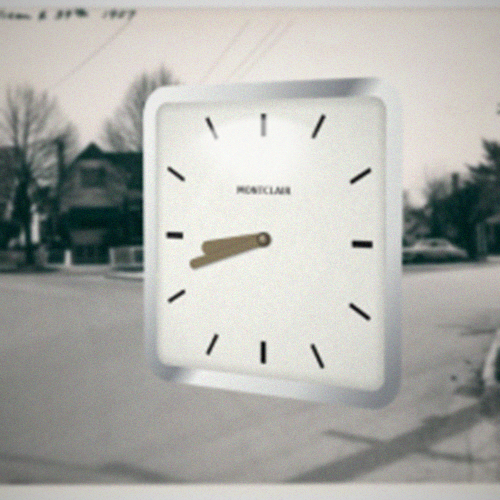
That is 8:42
